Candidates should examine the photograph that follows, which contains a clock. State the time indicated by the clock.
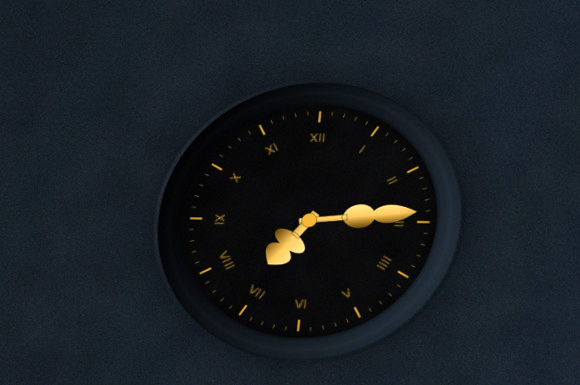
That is 7:14
